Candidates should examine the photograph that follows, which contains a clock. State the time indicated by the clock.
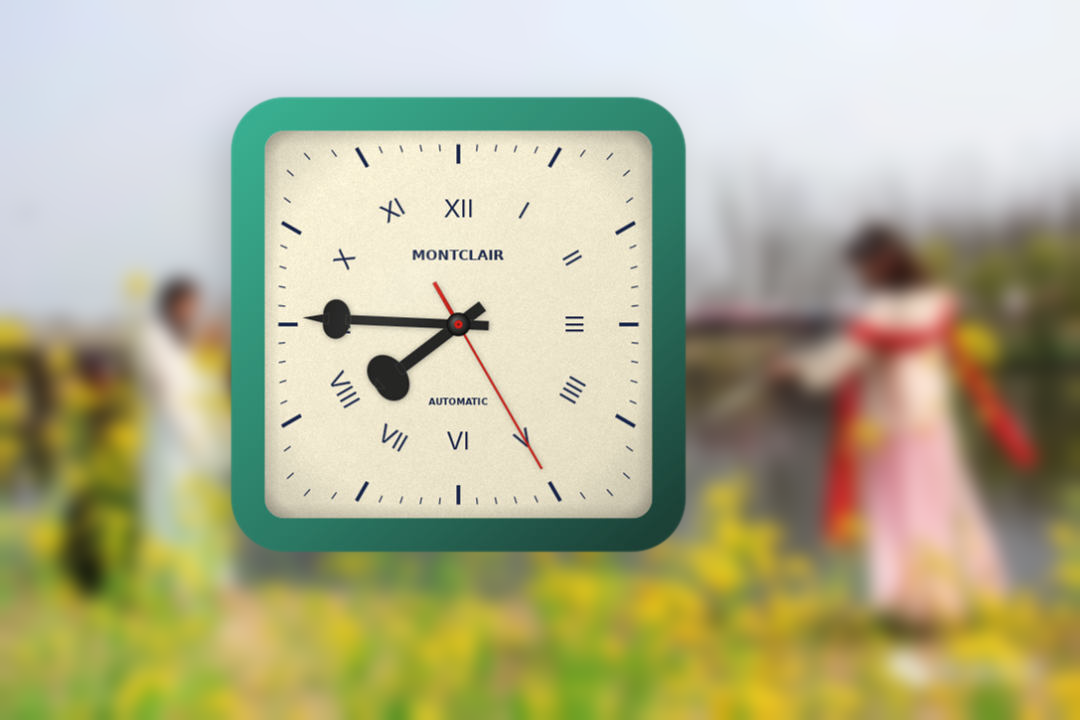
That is 7:45:25
